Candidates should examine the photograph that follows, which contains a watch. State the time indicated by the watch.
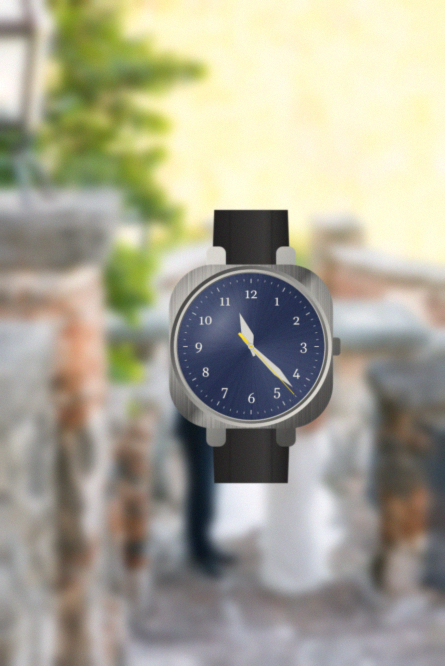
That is 11:22:23
